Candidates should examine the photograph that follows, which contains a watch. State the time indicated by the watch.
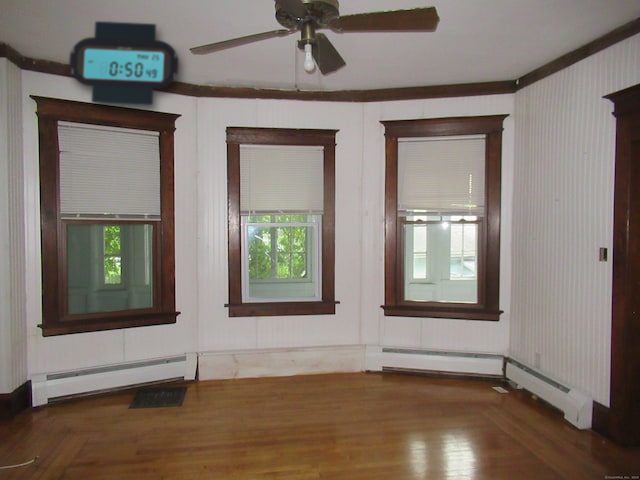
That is 0:50
